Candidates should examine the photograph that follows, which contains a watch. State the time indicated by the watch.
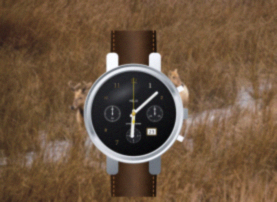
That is 6:08
